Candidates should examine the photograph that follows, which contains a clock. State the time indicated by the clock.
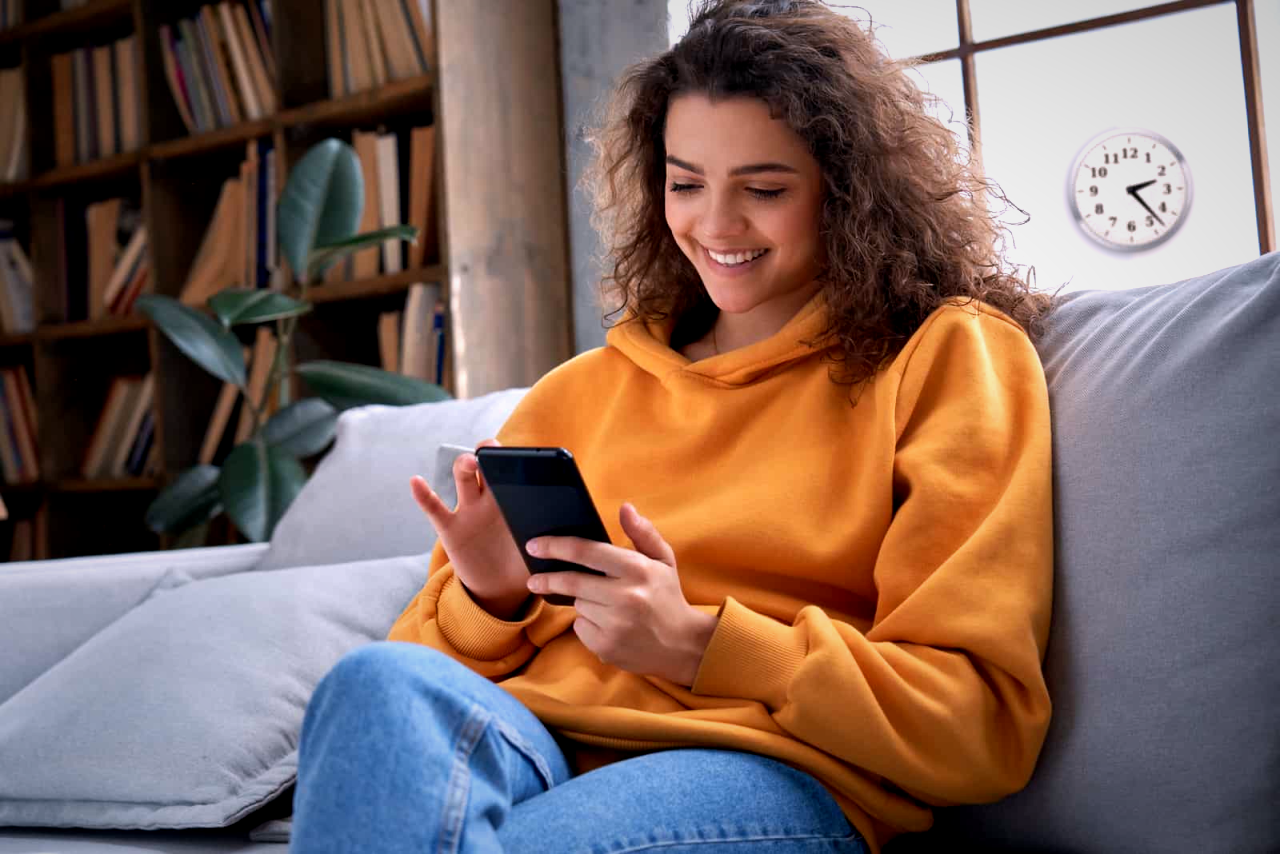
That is 2:23
